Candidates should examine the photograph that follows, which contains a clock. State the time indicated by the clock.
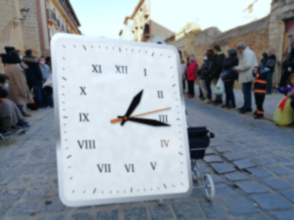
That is 1:16:13
